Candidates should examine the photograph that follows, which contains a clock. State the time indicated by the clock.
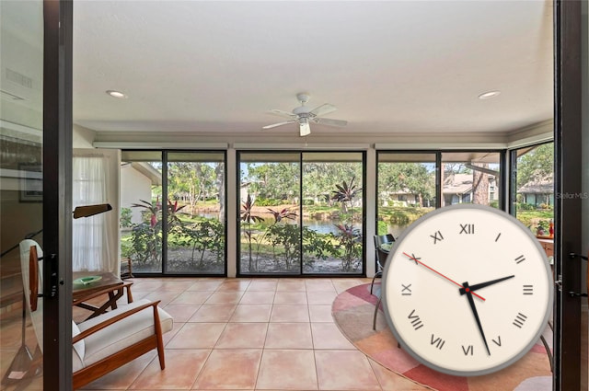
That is 2:26:50
